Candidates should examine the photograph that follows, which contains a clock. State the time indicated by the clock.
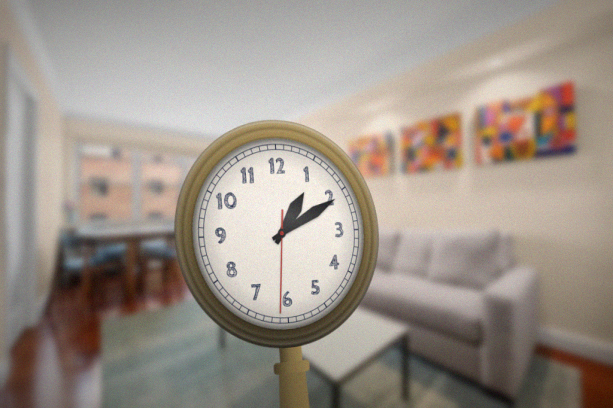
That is 1:10:31
